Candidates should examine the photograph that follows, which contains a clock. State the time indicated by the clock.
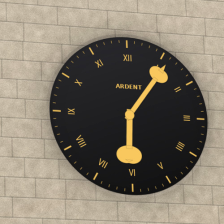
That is 6:06
